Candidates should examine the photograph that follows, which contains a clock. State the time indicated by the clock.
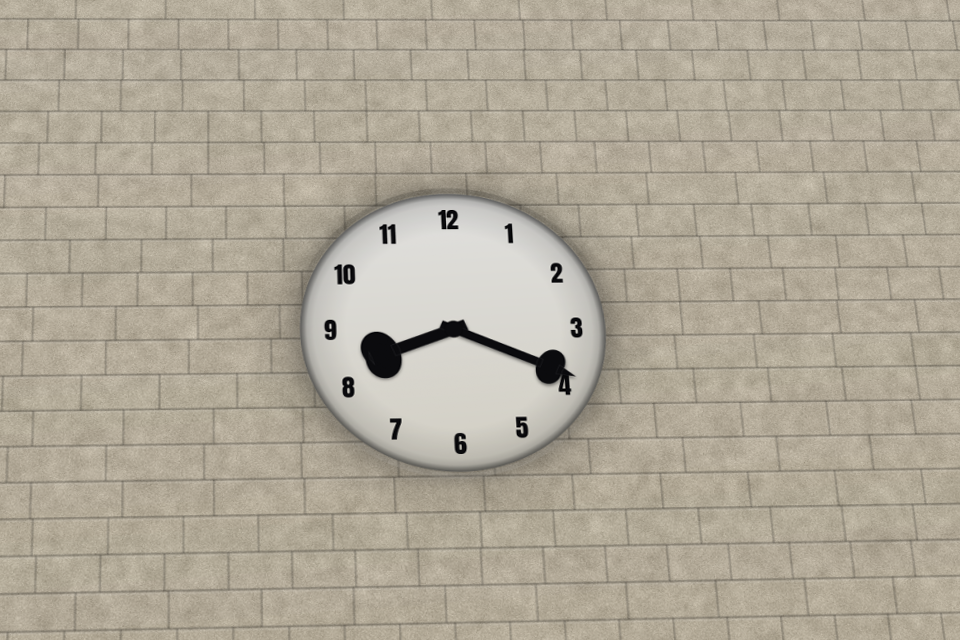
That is 8:19
